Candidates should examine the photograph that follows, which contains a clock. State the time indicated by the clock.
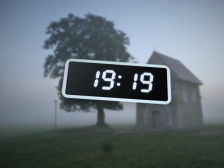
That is 19:19
